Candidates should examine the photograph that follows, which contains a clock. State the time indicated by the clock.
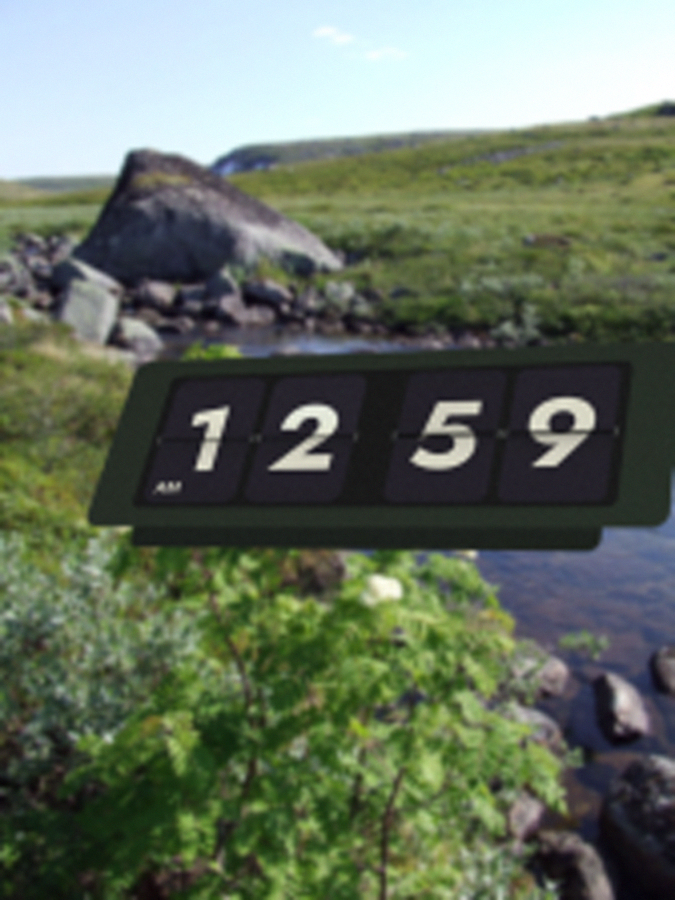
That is 12:59
